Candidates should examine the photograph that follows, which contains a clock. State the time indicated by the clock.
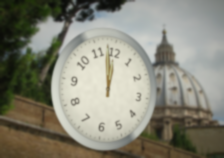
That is 11:58
